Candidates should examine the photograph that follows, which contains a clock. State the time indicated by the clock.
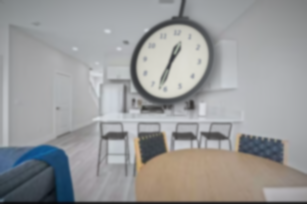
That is 12:32
